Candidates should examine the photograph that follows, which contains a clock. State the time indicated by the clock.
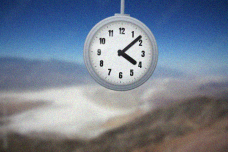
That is 4:08
